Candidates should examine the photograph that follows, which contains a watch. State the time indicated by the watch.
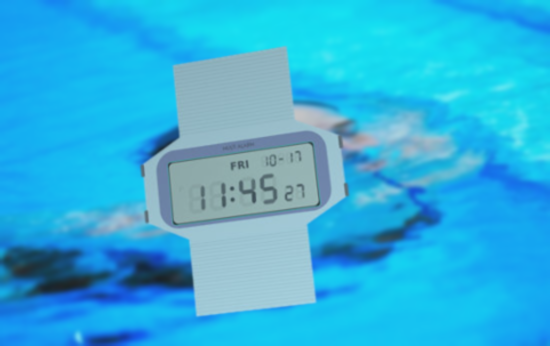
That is 11:45:27
